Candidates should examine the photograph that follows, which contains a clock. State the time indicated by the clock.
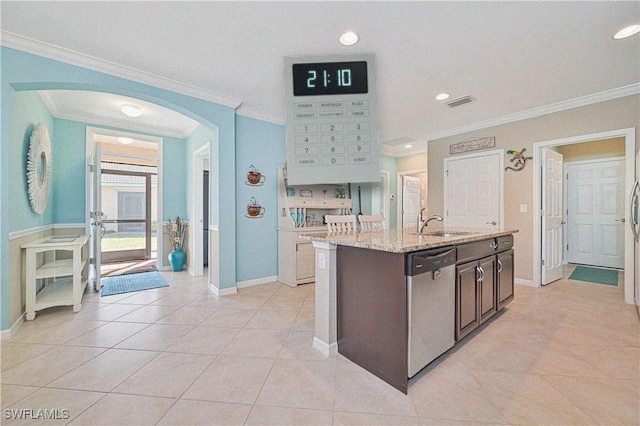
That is 21:10
